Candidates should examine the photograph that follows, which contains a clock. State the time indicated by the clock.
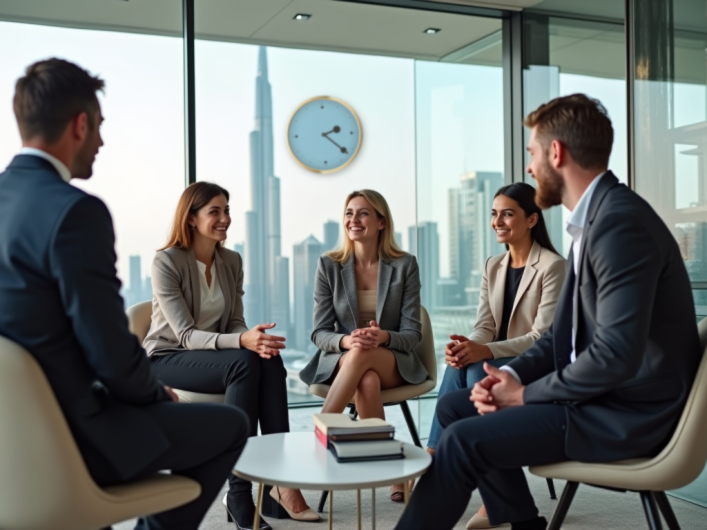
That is 2:22
